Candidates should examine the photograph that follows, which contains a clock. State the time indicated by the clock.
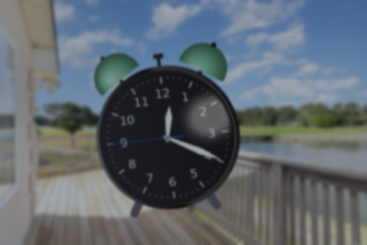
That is 12:19:45
